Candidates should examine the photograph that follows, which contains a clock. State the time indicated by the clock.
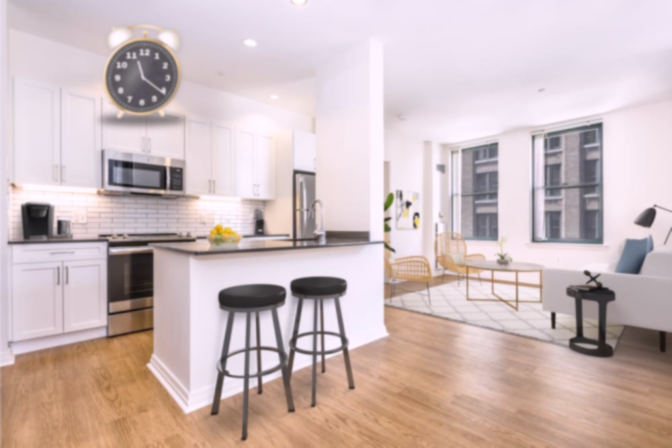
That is 11:21
